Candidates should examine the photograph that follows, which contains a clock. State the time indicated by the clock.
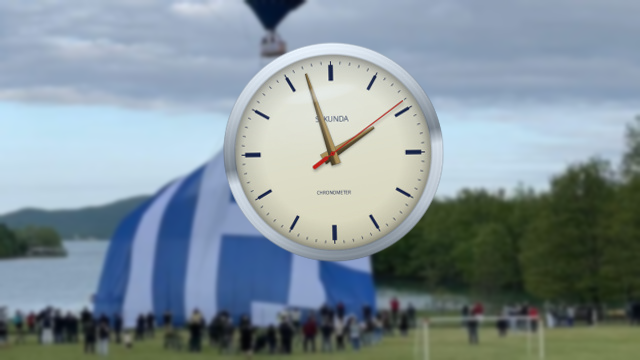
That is 1:57:09
